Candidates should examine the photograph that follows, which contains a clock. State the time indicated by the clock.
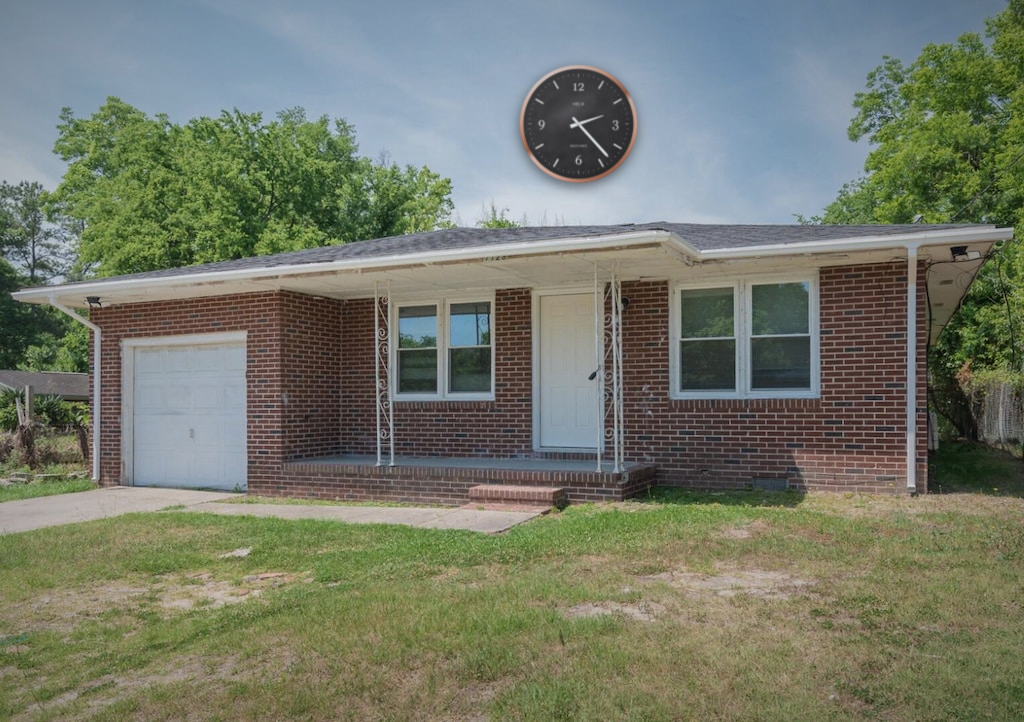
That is 2:23
